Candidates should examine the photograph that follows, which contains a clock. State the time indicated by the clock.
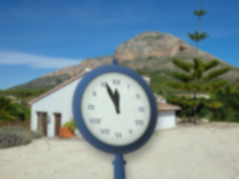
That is 11:56
